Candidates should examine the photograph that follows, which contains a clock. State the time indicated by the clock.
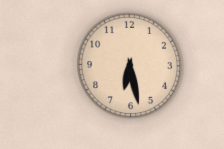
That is 6:28
